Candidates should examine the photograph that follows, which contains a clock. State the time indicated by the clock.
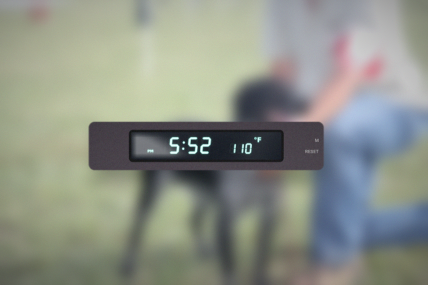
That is 5:52
